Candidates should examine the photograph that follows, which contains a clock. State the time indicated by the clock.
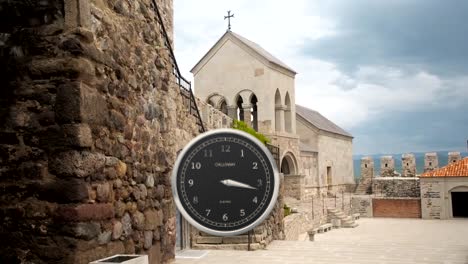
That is 3:17
